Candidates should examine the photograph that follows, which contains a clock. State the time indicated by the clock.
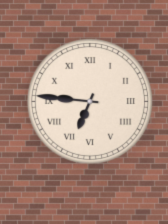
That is 6:46
